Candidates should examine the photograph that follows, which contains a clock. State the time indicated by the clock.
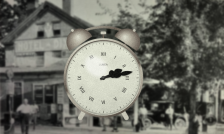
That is 2:13
